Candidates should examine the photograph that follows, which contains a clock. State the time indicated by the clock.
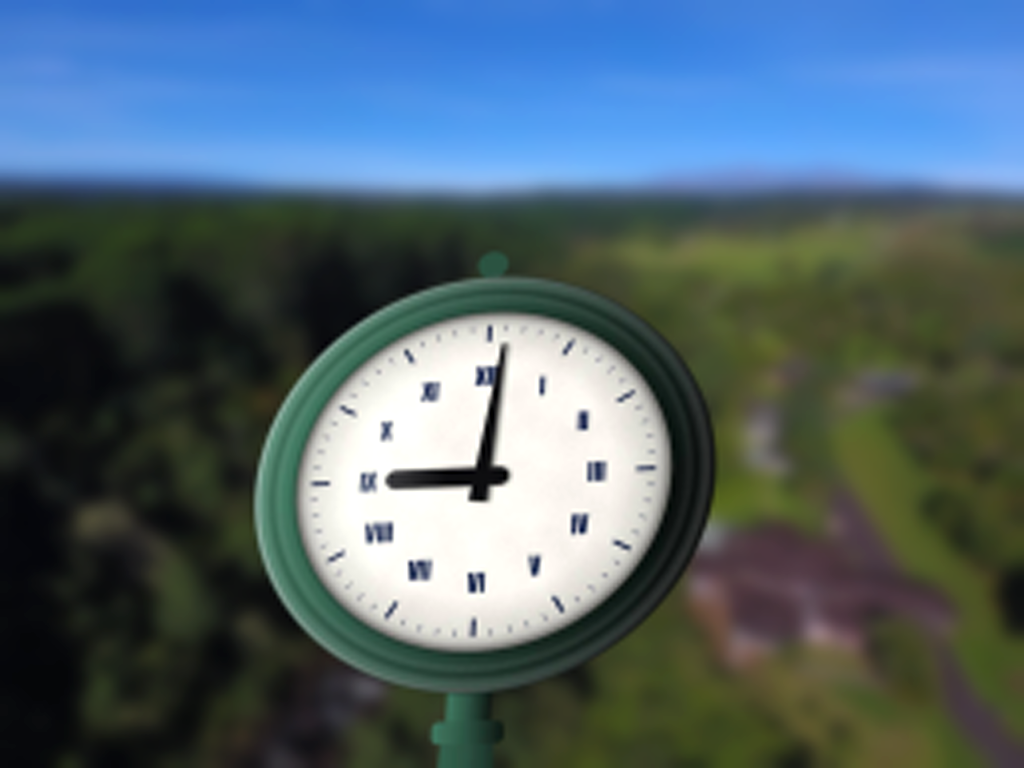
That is 9:01
